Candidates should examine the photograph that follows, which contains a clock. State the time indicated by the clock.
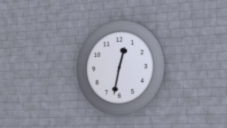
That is 12:32
